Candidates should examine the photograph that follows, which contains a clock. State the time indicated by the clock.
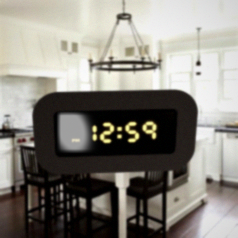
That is 12:59
